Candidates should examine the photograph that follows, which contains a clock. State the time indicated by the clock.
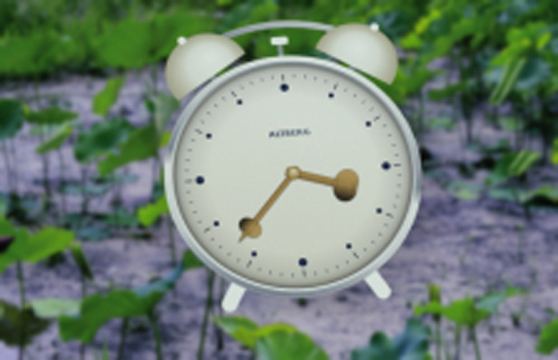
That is 3:37
